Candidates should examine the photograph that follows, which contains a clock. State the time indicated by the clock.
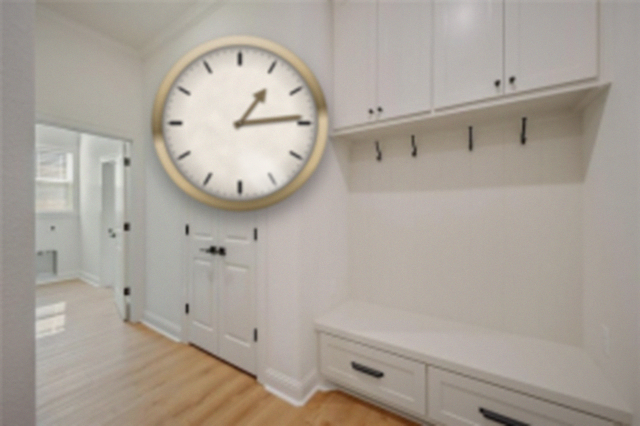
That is 1:14
